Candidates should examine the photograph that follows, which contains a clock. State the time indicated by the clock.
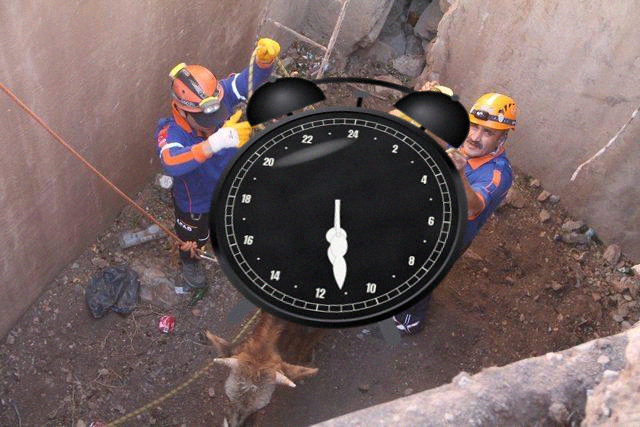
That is 11:28
